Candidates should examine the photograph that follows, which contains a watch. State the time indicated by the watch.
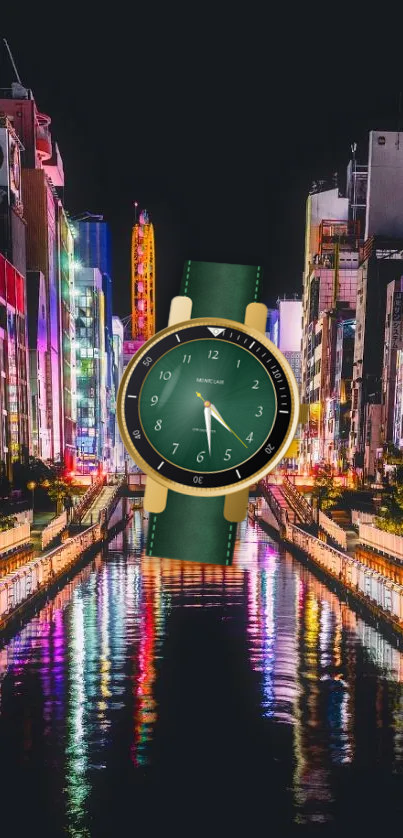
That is 4:28:22
